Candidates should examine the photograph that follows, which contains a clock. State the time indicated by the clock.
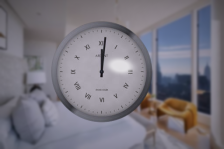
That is 12:01
